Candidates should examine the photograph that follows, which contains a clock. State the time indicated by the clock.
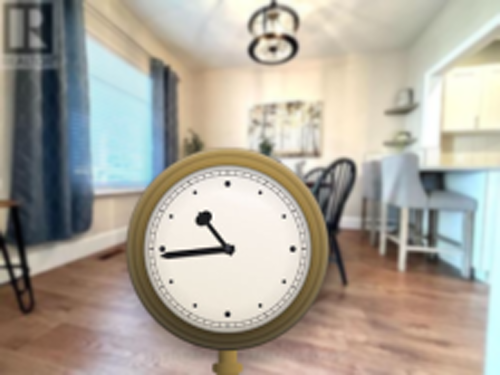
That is 10:44
